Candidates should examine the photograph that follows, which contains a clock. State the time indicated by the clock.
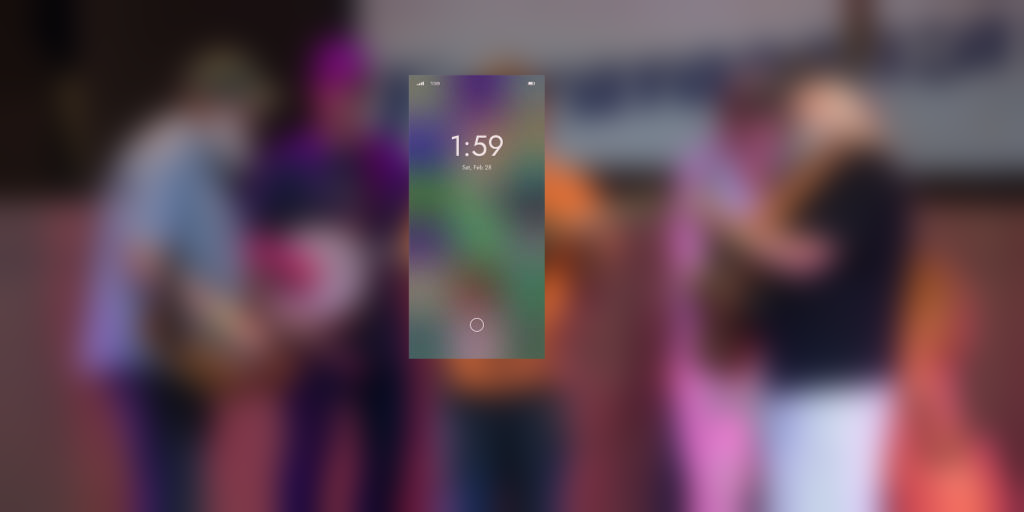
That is 1:59
